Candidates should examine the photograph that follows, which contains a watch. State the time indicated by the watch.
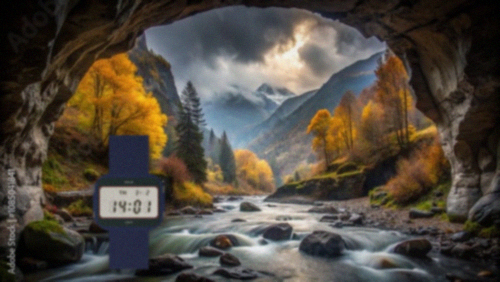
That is 14:01
